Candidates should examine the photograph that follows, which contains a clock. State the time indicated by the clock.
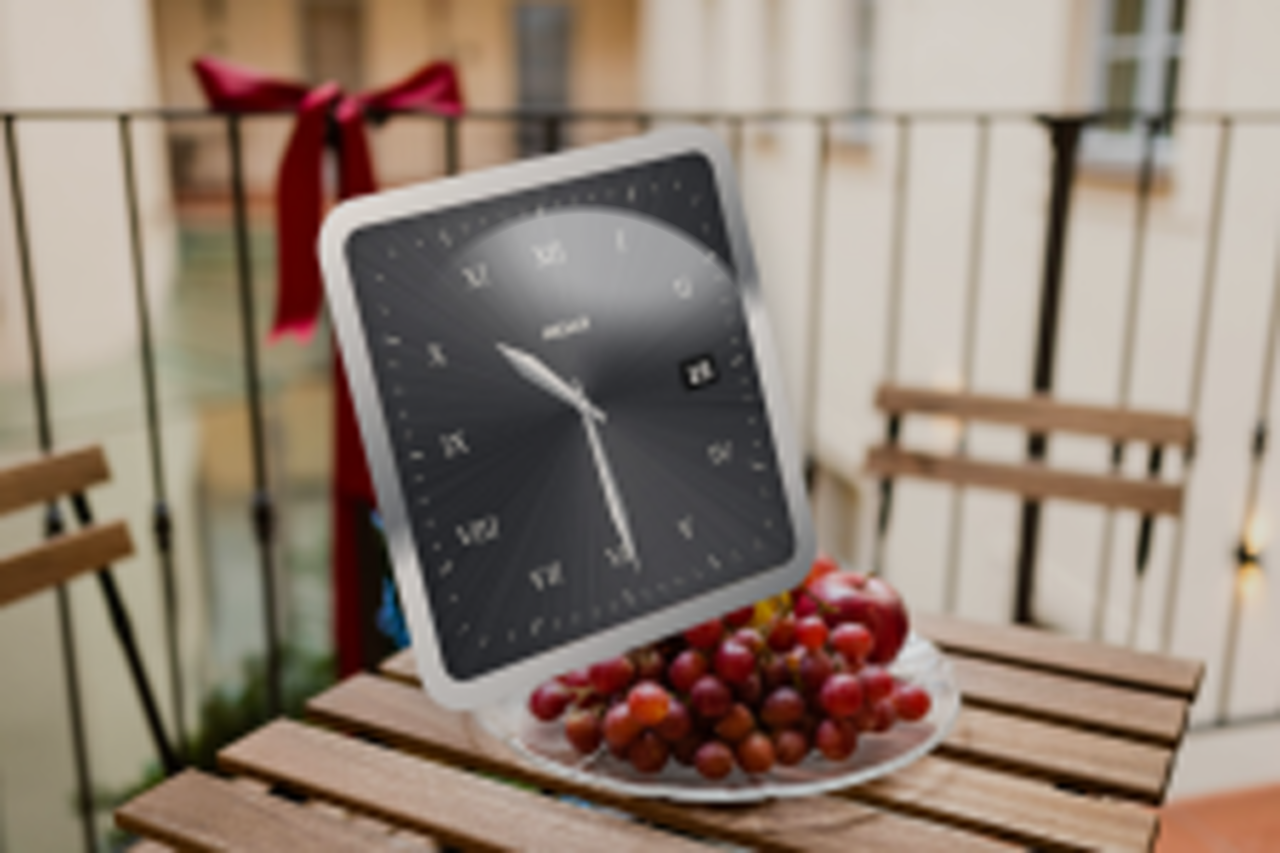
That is 10:29
